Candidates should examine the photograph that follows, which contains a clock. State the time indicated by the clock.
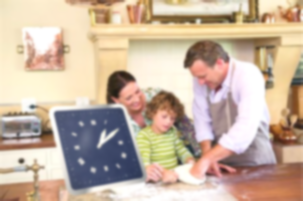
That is 1:10
